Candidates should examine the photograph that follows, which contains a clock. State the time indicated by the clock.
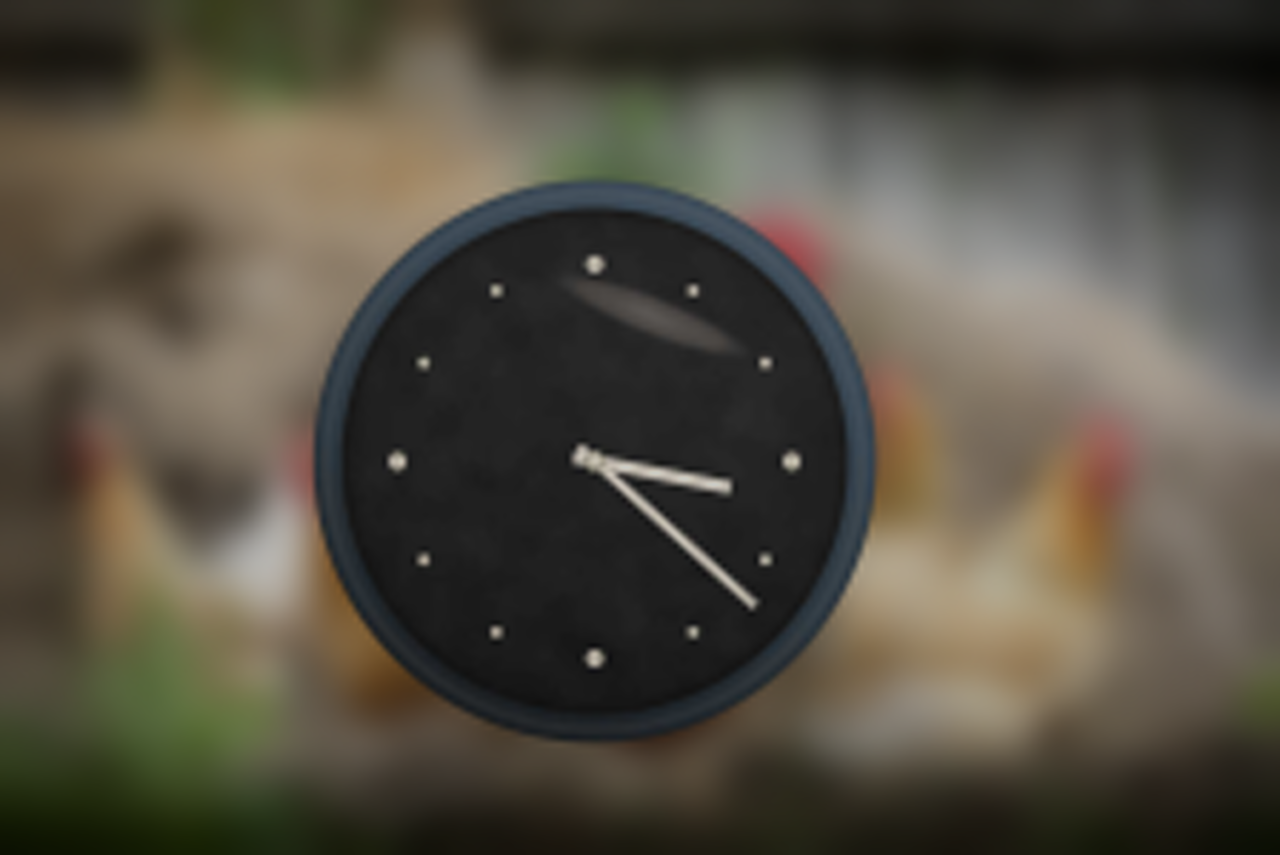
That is 3:22
